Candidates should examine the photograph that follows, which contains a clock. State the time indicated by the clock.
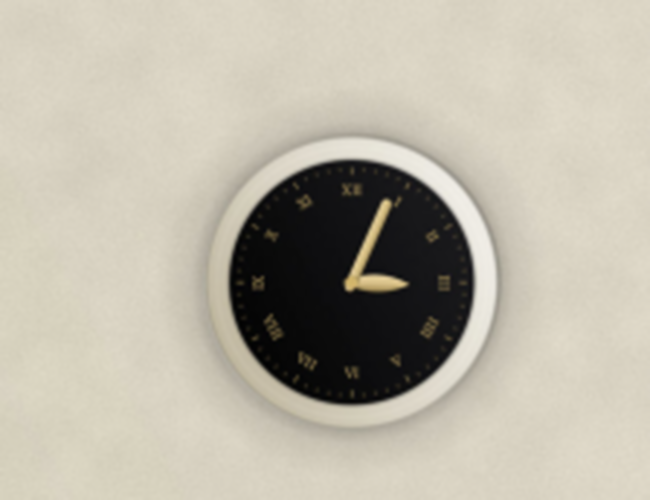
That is 3:04
